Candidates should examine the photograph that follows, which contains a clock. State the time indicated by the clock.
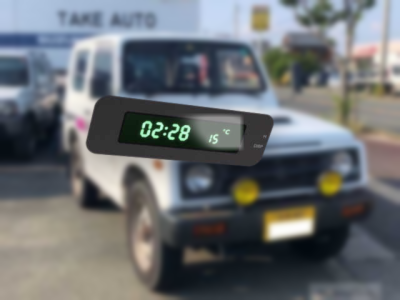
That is 2:28
